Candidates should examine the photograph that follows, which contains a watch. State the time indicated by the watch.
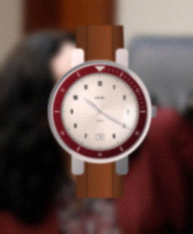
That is 10:20
